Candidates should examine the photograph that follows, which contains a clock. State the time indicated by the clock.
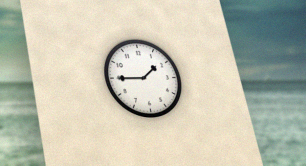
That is 1:45
